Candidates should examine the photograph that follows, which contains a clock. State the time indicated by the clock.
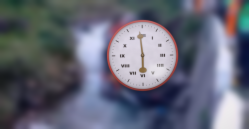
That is 5:59
